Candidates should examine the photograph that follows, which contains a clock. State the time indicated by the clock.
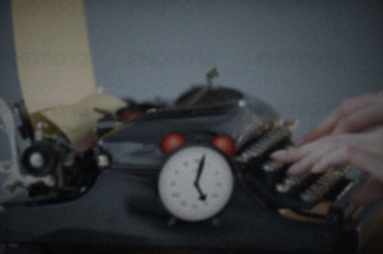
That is 5:02
